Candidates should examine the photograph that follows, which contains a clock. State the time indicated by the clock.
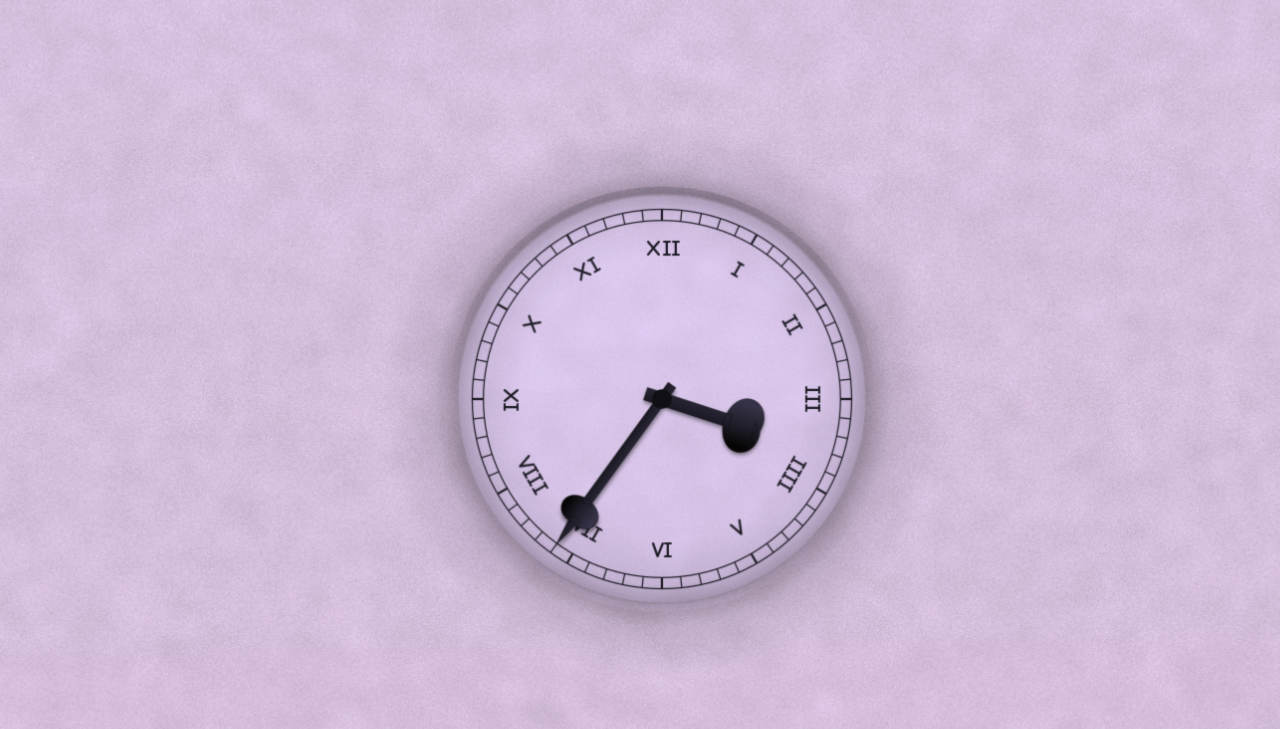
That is 3:36
